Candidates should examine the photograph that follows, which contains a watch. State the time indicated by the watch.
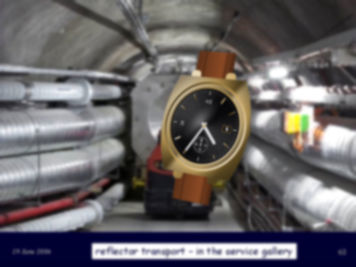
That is 4:35
